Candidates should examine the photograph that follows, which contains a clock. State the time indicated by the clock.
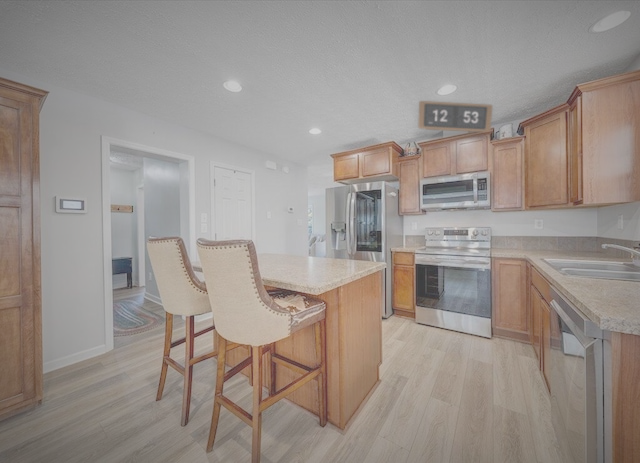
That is 12:53
